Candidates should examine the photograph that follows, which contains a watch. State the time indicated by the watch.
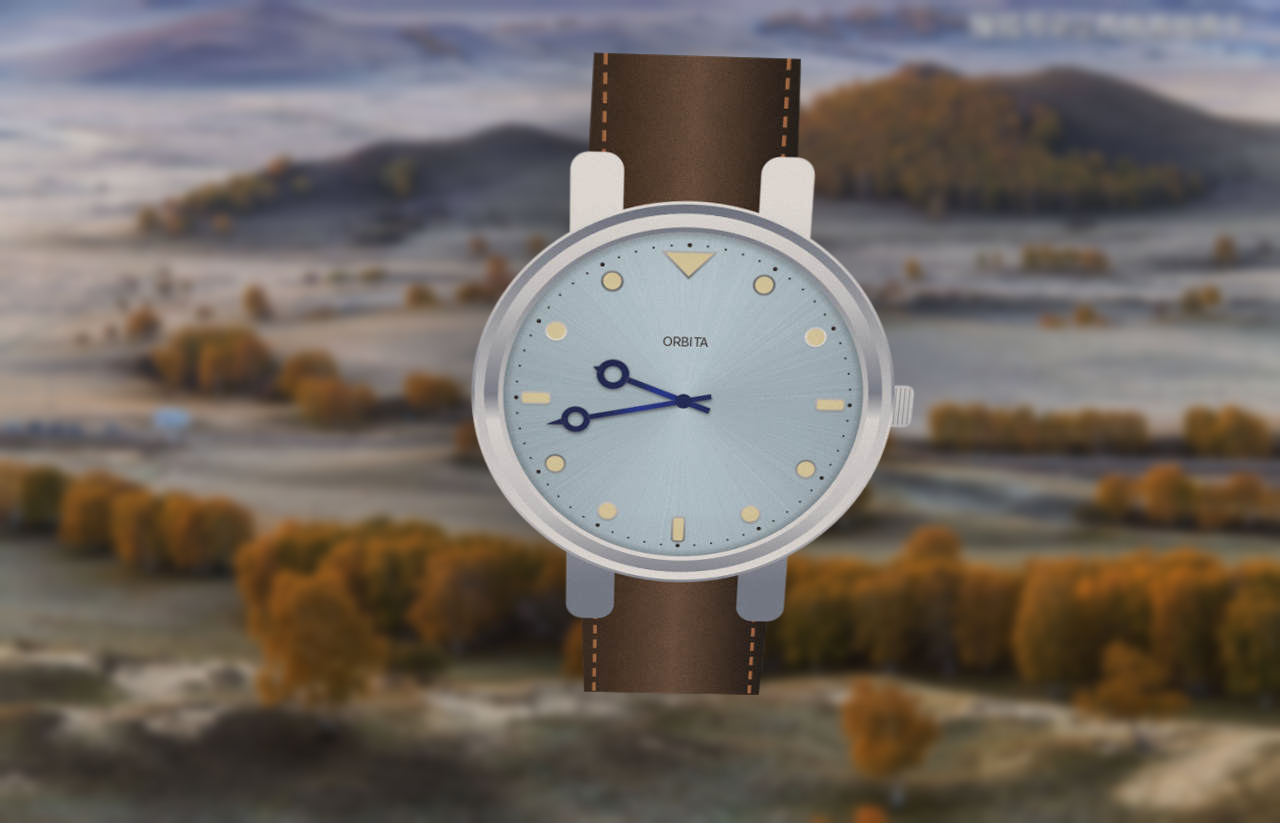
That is 9:43
